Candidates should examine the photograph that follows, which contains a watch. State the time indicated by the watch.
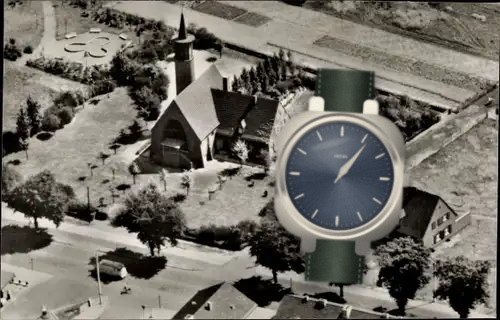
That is 1:06
